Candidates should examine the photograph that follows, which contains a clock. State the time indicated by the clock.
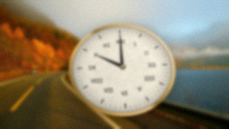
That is 10:00
